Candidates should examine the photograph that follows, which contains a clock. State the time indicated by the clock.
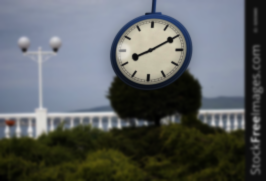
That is 8:10
